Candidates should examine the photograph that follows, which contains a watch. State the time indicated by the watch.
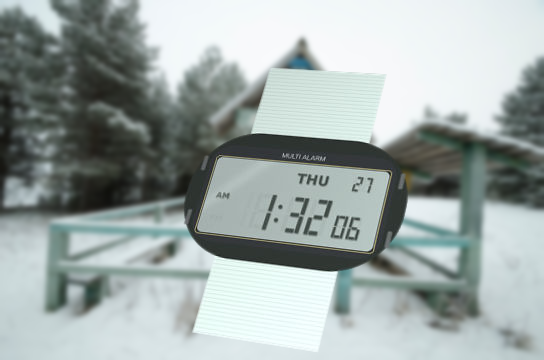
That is 1:32:06
